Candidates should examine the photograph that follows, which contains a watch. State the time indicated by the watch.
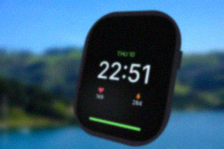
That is 22:51
